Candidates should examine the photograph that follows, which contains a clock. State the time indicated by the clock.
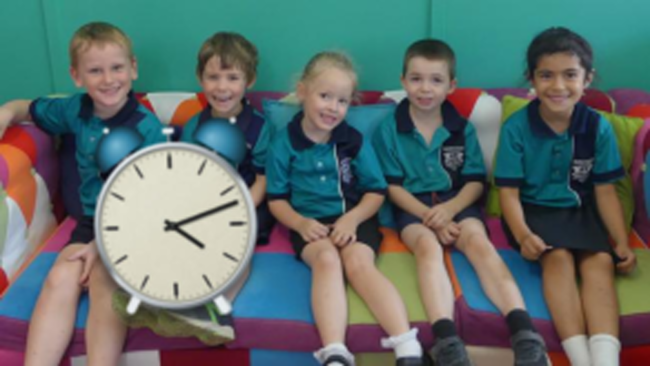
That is 4:12
